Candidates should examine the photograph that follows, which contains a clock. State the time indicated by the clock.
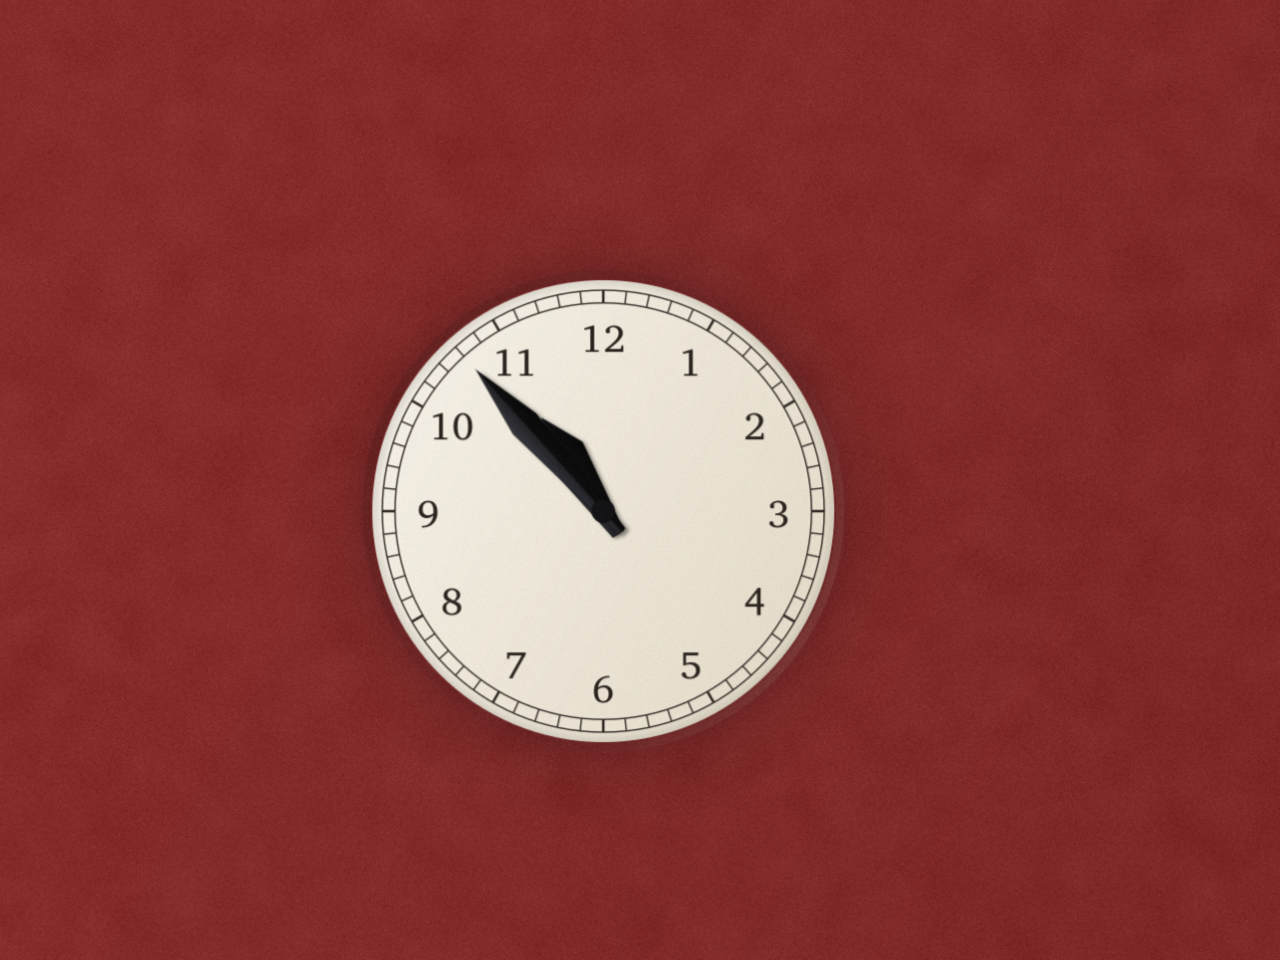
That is 10:53
